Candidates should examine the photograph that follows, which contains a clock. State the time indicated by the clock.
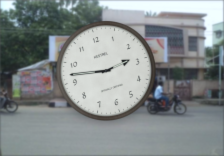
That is 2:47
